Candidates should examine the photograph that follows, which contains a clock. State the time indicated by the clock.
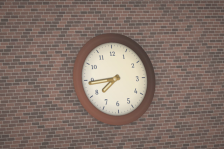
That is 7:44
